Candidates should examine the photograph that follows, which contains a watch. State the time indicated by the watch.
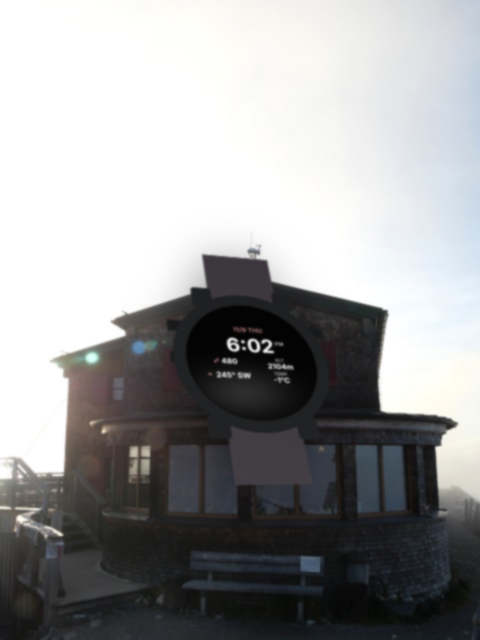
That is 6:02
